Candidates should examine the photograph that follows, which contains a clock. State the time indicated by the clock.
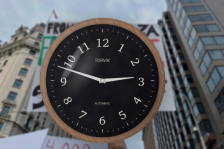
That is 2:48
